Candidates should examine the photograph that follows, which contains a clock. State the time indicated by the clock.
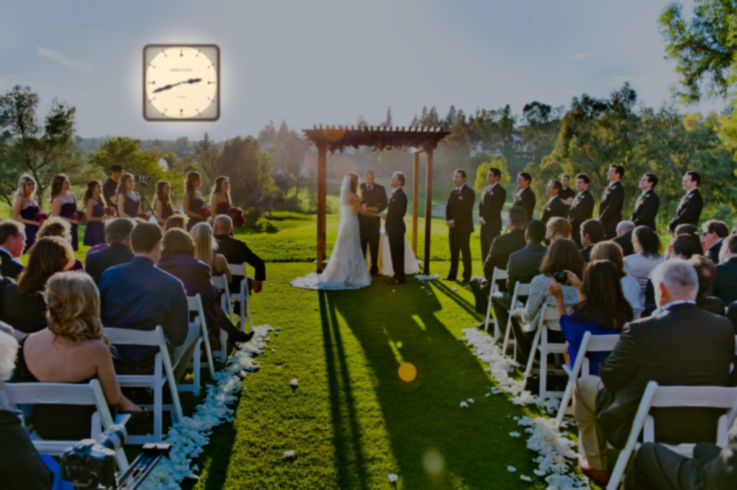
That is 2:42
